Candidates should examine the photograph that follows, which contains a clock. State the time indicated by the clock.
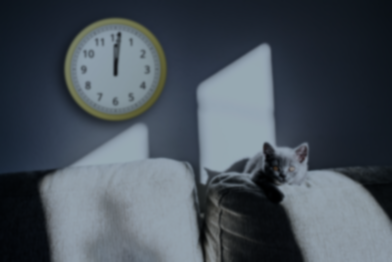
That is 12:01
